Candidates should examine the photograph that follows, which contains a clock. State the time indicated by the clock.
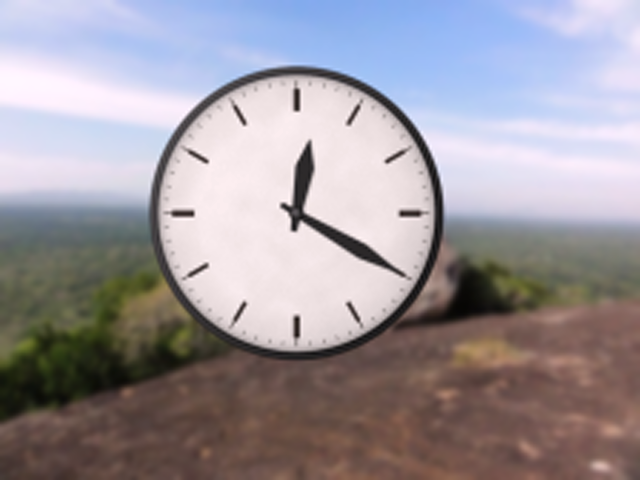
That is 12:20
